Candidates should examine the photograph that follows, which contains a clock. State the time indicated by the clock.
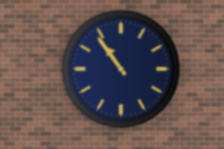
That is 10:54
